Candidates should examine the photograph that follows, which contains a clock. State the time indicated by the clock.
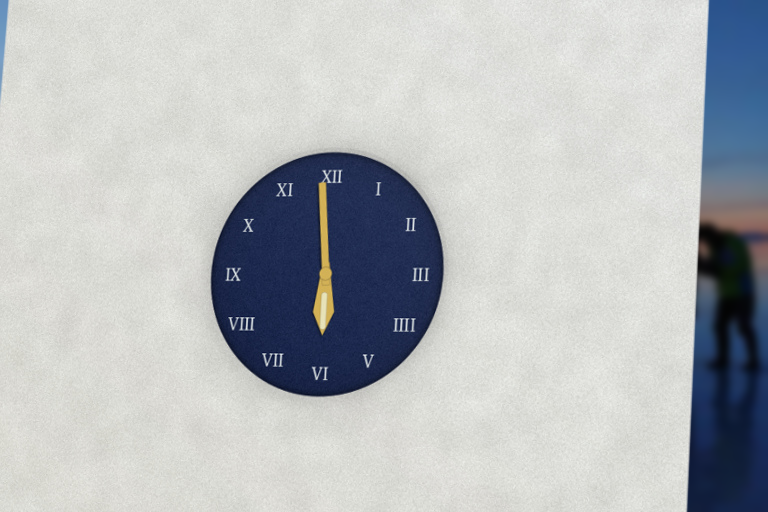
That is 5:59
